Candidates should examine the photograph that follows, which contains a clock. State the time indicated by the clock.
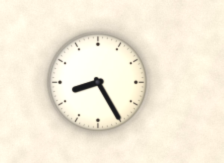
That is 8:25
